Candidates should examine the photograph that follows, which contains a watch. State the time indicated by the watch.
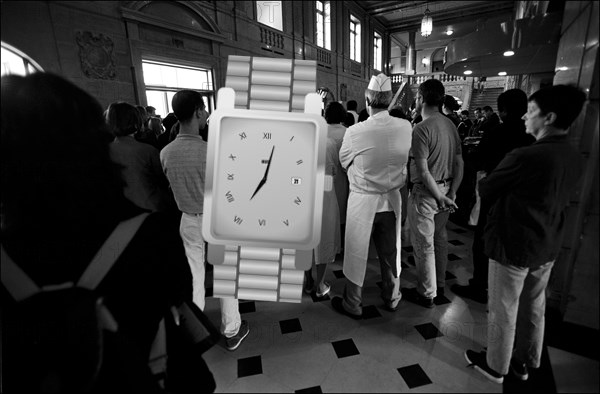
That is 7:02
